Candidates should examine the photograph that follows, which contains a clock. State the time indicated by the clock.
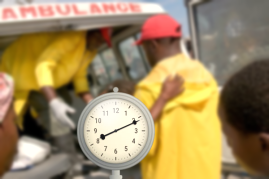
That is 8:11
